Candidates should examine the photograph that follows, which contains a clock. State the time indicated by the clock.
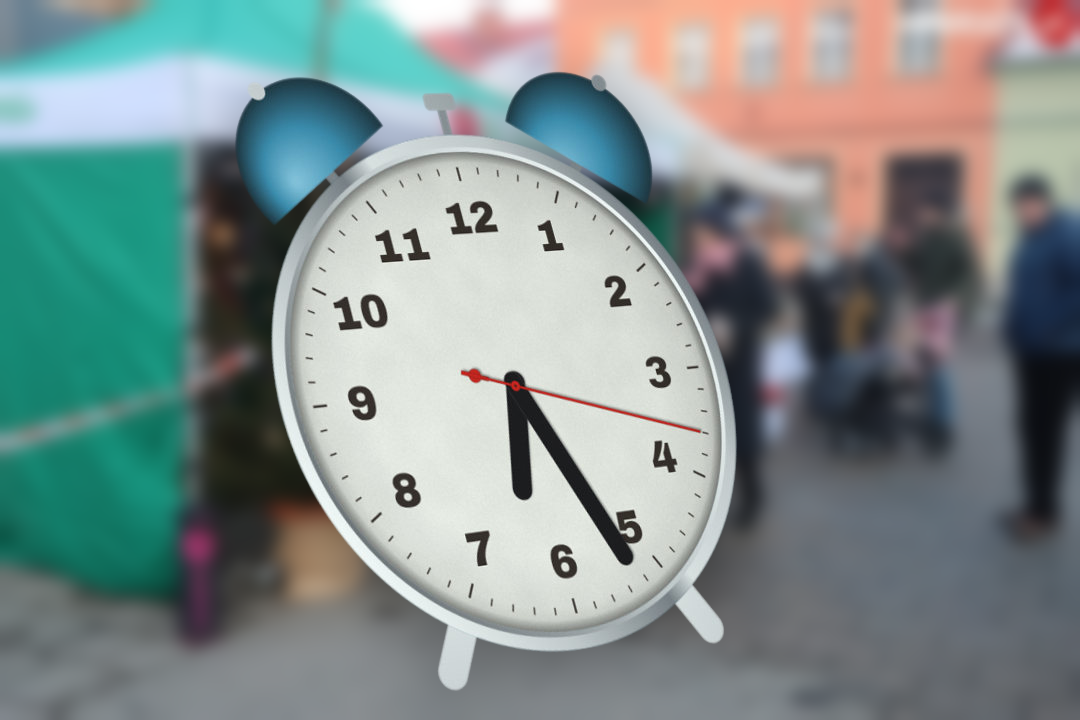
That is 6:26:18
